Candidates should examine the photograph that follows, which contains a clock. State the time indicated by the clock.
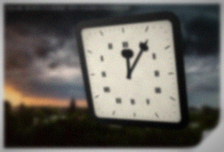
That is 12:06
